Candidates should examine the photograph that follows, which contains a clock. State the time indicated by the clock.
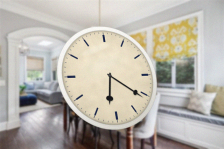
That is 6:21
